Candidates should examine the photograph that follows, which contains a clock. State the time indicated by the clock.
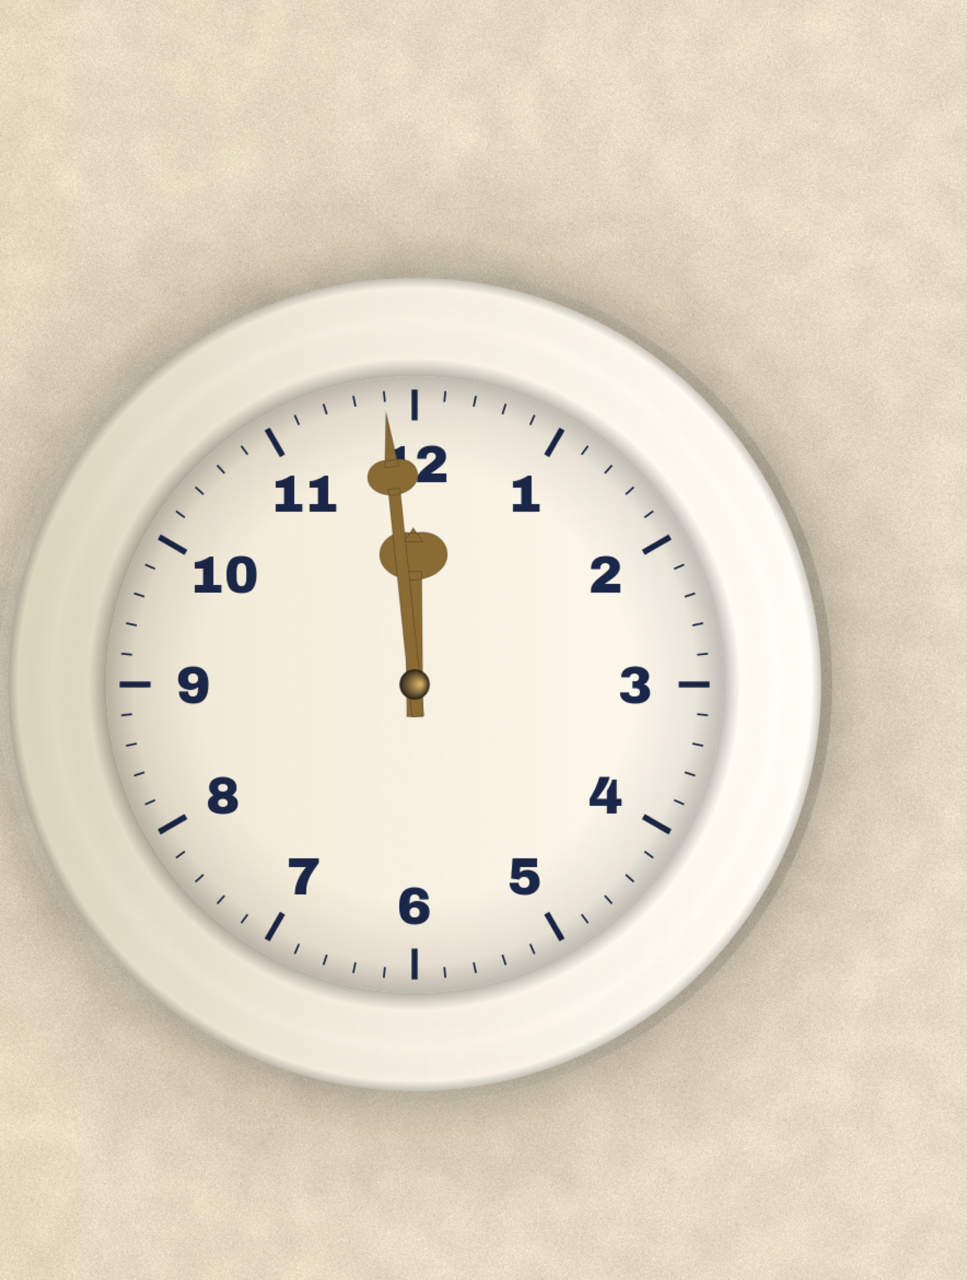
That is 11:59
